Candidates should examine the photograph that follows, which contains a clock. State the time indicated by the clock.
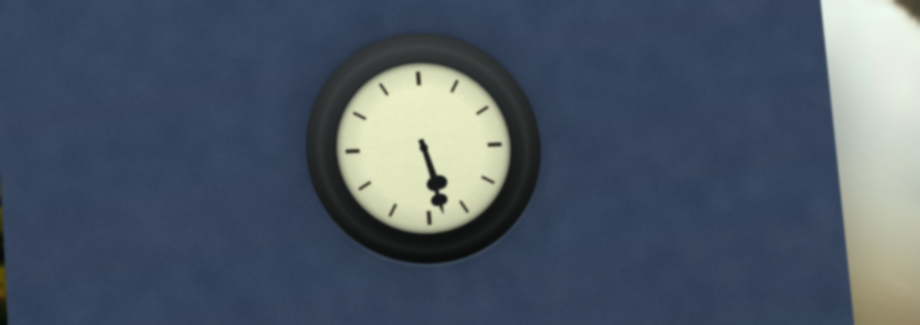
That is 5:28
